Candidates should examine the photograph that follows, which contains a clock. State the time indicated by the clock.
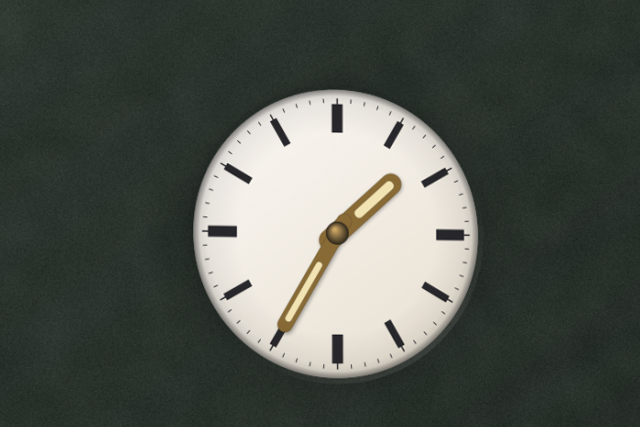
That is 1:35
